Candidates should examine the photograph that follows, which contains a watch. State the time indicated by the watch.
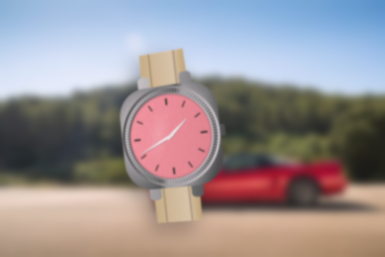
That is 1:41
